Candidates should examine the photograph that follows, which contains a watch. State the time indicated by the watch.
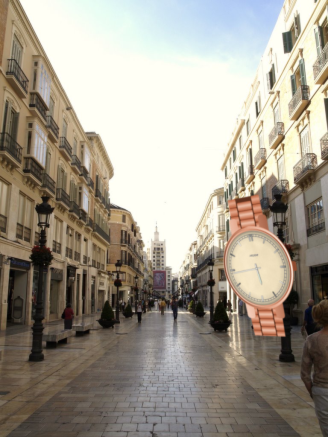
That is 5:44
